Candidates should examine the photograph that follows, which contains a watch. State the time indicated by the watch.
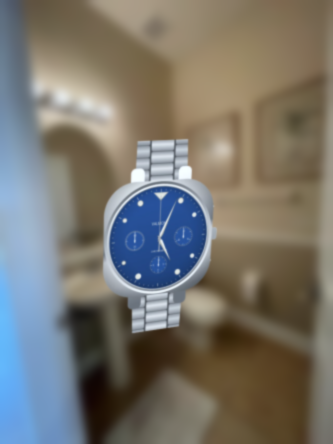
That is 5:04
